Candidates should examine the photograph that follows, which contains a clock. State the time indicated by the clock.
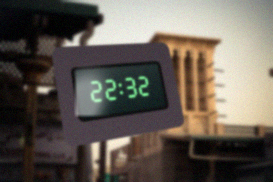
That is 22:32
